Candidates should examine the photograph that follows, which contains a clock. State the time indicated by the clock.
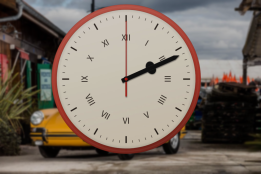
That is 2:11:00
